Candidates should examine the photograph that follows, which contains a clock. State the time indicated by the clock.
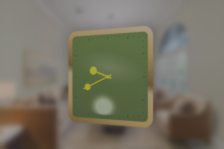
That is 9:41
